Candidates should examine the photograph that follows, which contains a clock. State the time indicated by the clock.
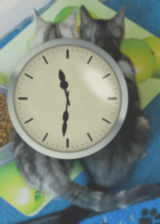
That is 11:31
